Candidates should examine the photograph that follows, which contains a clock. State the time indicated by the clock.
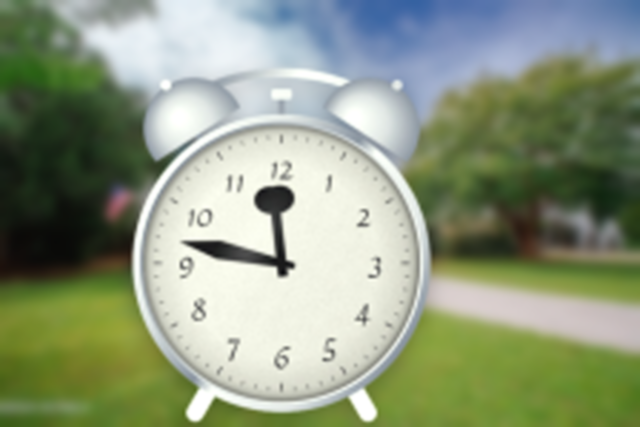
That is 11:47
